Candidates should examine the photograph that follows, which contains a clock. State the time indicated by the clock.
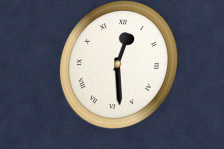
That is 12:28
